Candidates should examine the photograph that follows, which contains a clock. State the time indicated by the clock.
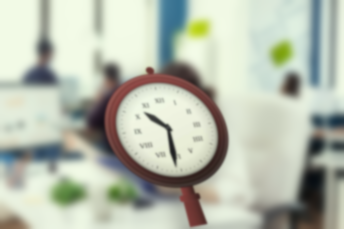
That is 10:31
